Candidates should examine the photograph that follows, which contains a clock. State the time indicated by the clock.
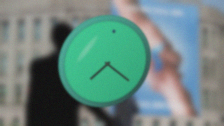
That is 7:20
